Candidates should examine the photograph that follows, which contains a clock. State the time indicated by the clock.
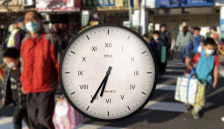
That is 6:35
